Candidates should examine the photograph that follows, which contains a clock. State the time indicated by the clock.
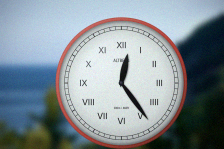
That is 12:24
